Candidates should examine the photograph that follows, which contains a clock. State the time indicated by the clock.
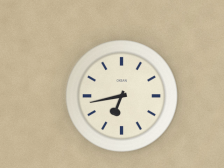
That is 6:43
